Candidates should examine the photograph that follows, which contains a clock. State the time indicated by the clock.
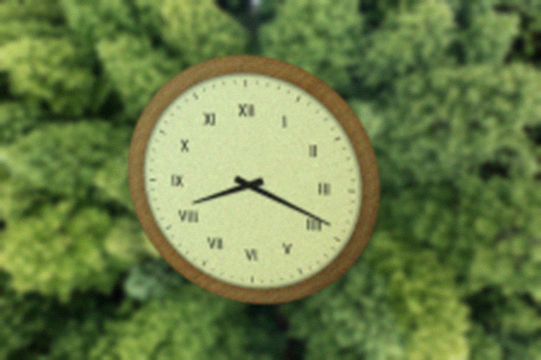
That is 8:19
